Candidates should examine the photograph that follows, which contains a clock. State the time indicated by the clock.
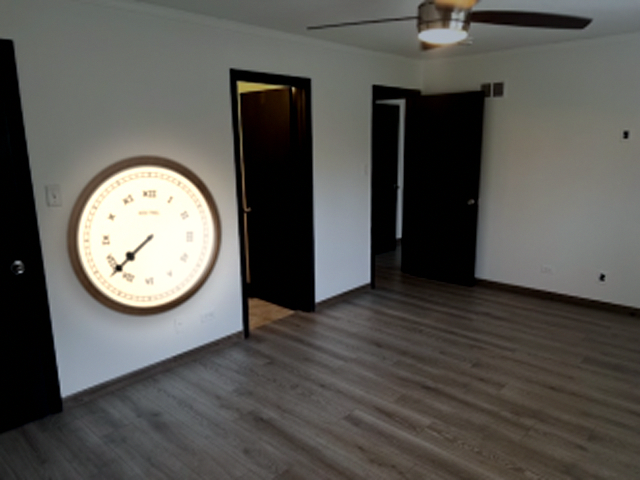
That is 7:38
